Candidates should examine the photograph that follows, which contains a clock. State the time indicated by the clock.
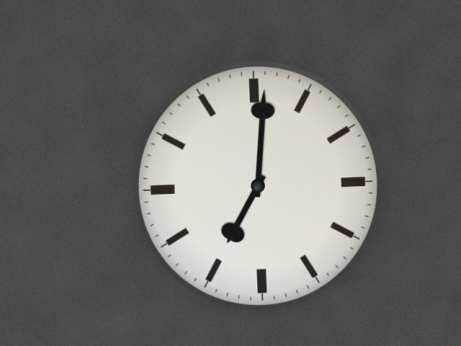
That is 7:01
